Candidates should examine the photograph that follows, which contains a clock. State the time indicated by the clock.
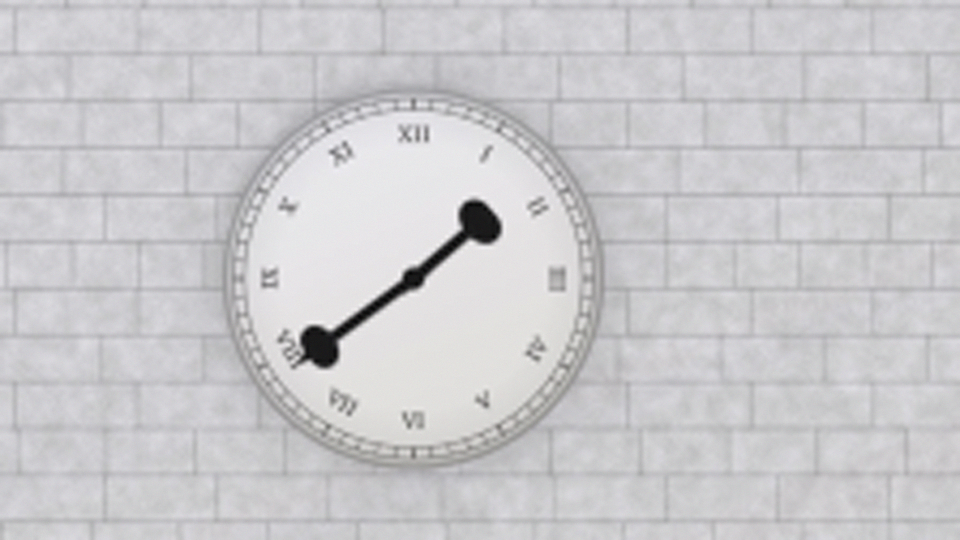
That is 1:39
